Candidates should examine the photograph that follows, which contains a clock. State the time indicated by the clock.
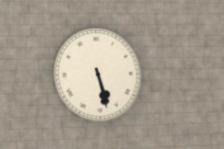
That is 5:28
